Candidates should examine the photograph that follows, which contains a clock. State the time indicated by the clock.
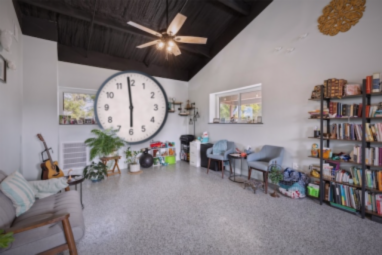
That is 5:59
